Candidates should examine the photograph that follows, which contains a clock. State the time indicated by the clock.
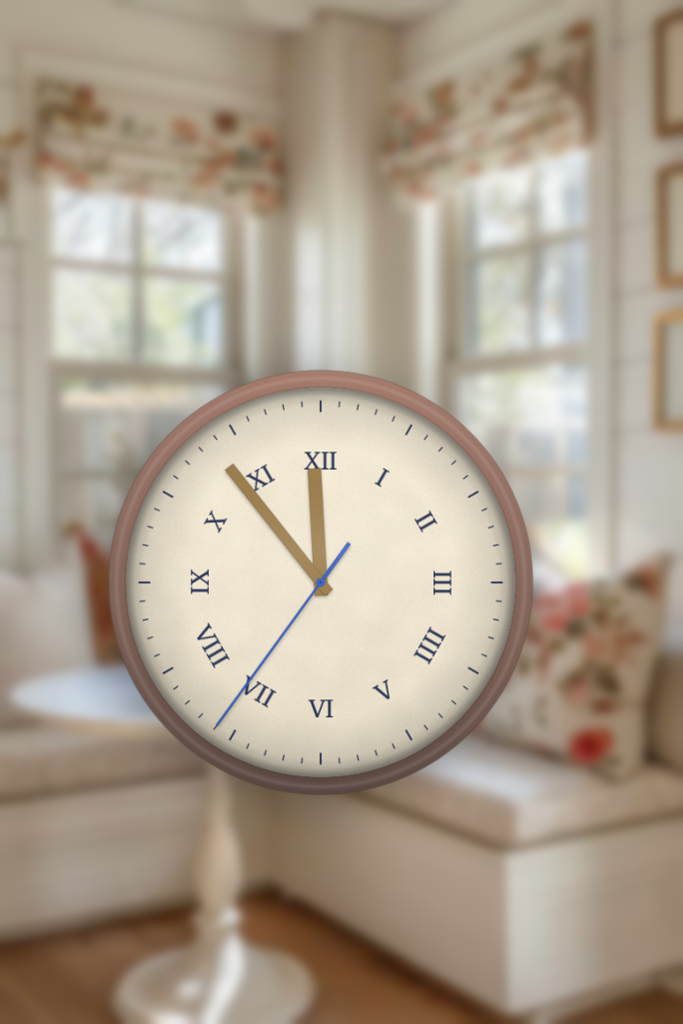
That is 11:53:36
